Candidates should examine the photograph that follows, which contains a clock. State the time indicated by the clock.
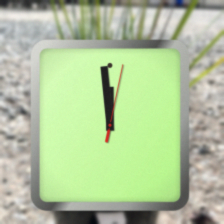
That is 11:59:02
